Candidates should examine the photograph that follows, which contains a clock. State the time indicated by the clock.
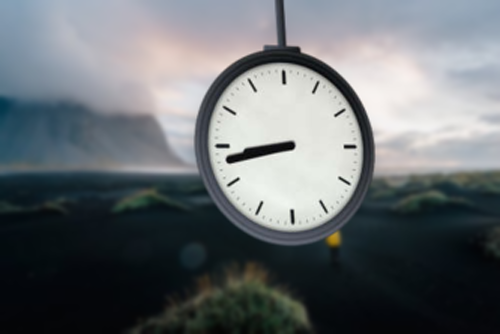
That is 8:43
